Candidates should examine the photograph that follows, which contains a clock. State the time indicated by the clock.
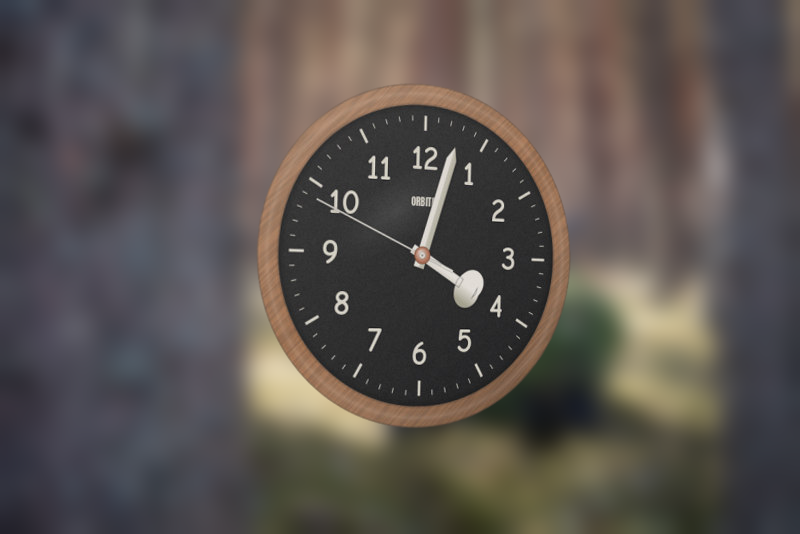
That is 4:02:49
